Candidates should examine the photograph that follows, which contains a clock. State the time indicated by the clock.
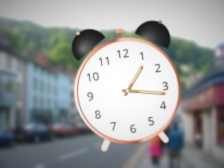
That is 1:17
